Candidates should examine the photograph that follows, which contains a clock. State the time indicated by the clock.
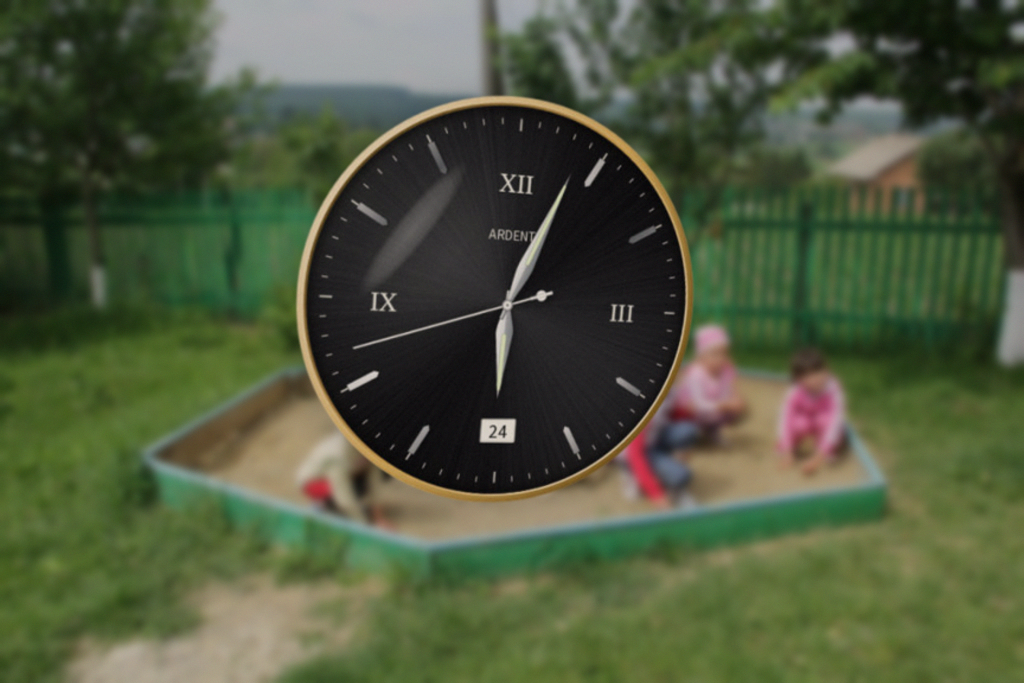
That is 6:03:42
